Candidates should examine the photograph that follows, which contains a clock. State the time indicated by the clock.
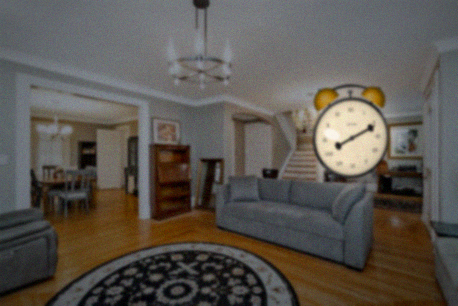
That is 8:11
